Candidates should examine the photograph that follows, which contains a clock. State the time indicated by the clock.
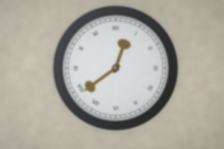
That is 12:39
